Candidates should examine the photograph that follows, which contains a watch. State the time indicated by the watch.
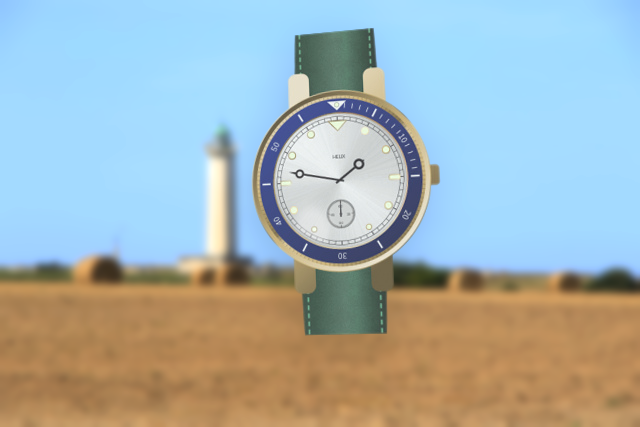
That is 1:47
